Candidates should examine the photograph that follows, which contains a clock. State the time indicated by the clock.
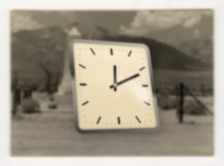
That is 12:11
